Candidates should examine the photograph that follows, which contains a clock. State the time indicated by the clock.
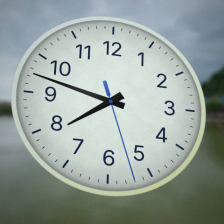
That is 7:47:27
